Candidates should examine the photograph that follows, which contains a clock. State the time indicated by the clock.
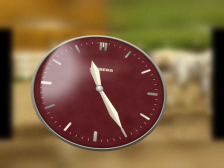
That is 11:25
